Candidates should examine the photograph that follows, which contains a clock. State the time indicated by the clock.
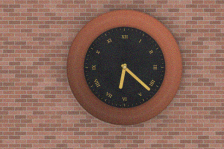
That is 6:22
